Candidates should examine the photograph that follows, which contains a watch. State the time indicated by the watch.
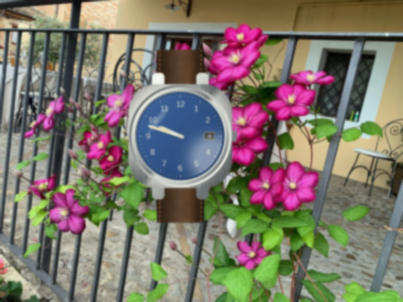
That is 9:48
